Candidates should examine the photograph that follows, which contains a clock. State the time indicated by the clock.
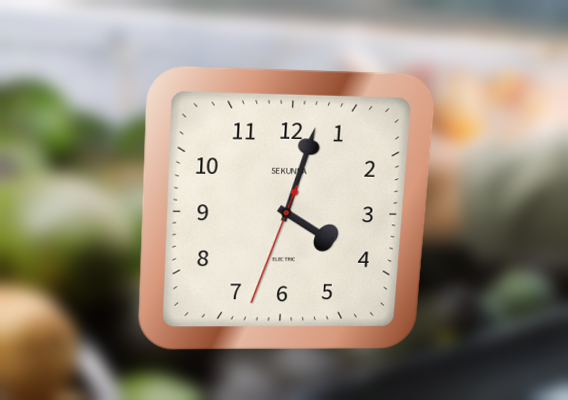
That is 4:02:33
